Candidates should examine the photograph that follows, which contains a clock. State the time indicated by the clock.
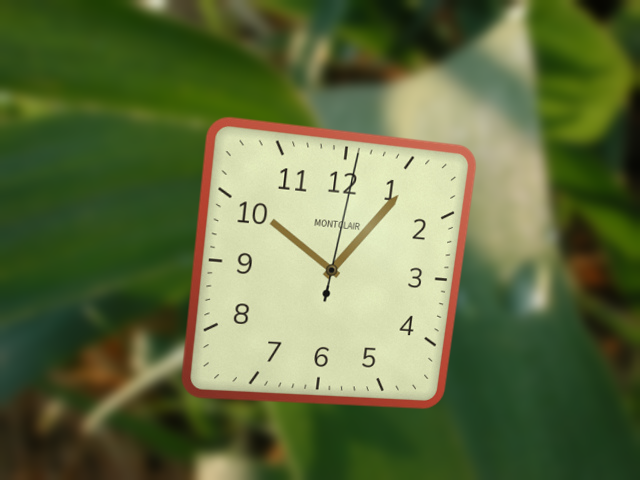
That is 10:06:01
